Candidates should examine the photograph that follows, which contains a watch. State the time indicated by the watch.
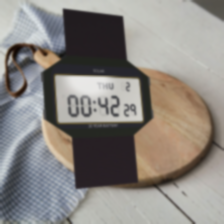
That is 0:42:29
